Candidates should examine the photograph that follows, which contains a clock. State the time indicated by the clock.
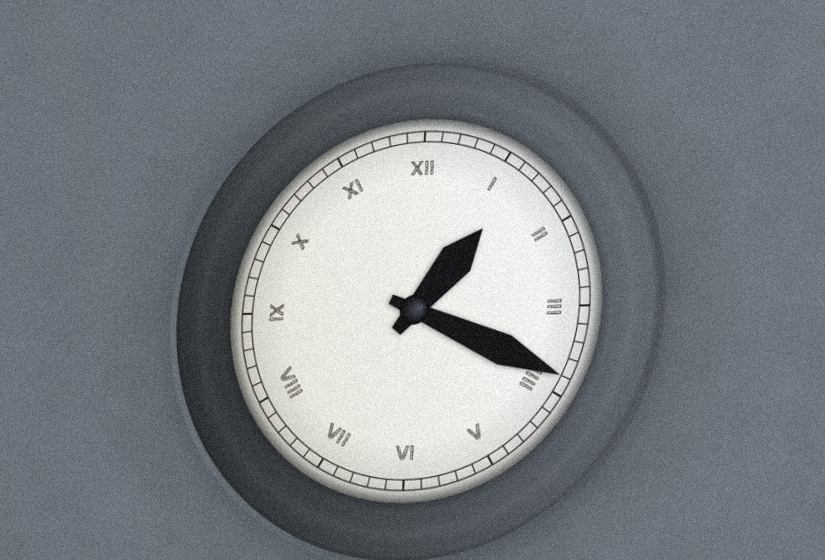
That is 1:19
